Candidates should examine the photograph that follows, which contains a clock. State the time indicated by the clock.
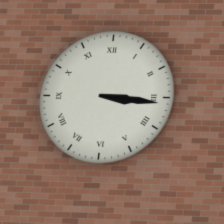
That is 3:16
